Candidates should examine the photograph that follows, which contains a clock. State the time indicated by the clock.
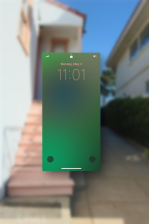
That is 11:01
